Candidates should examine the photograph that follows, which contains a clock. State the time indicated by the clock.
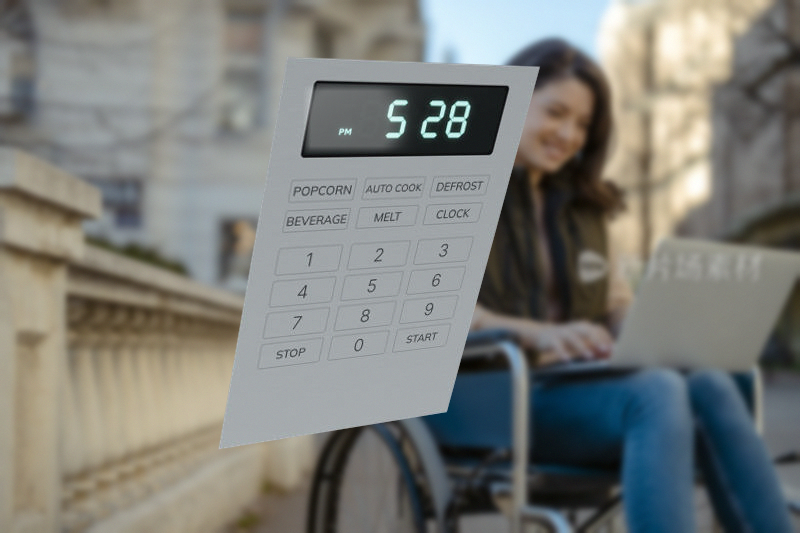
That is 5:28
